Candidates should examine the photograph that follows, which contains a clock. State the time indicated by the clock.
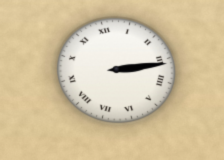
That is 3:16
